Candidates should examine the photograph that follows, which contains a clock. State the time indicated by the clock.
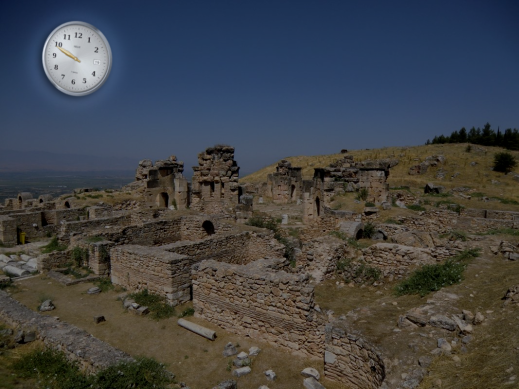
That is 9:49
